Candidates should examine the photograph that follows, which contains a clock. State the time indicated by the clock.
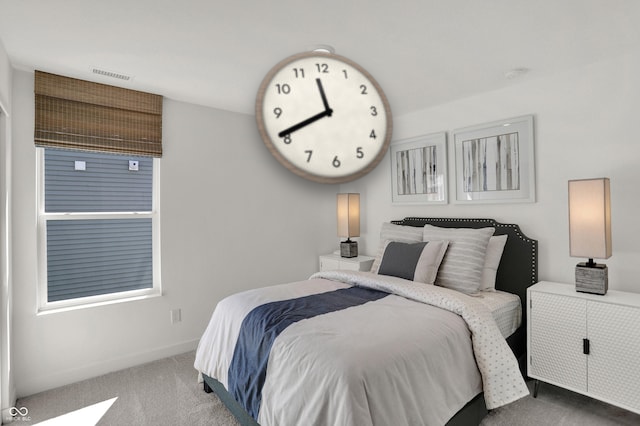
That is 11:41
